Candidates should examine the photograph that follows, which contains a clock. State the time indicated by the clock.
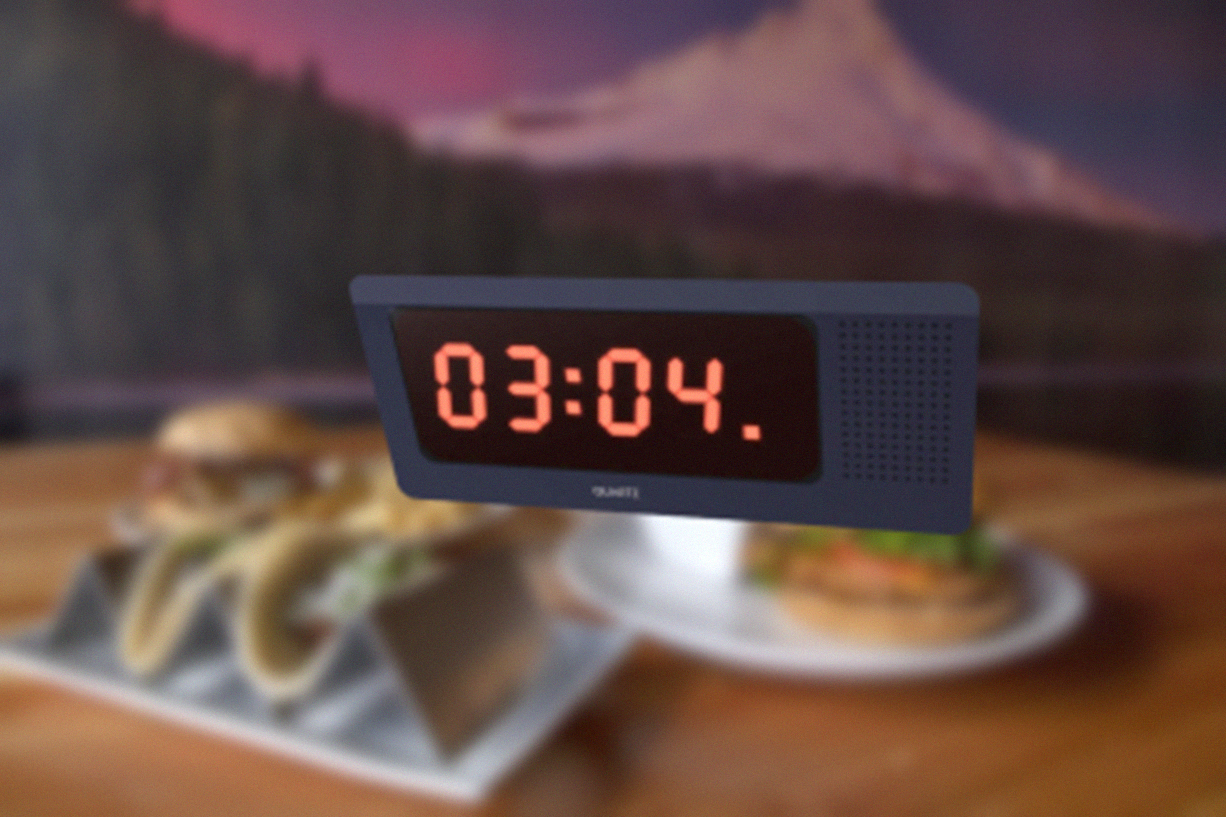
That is 3:04
